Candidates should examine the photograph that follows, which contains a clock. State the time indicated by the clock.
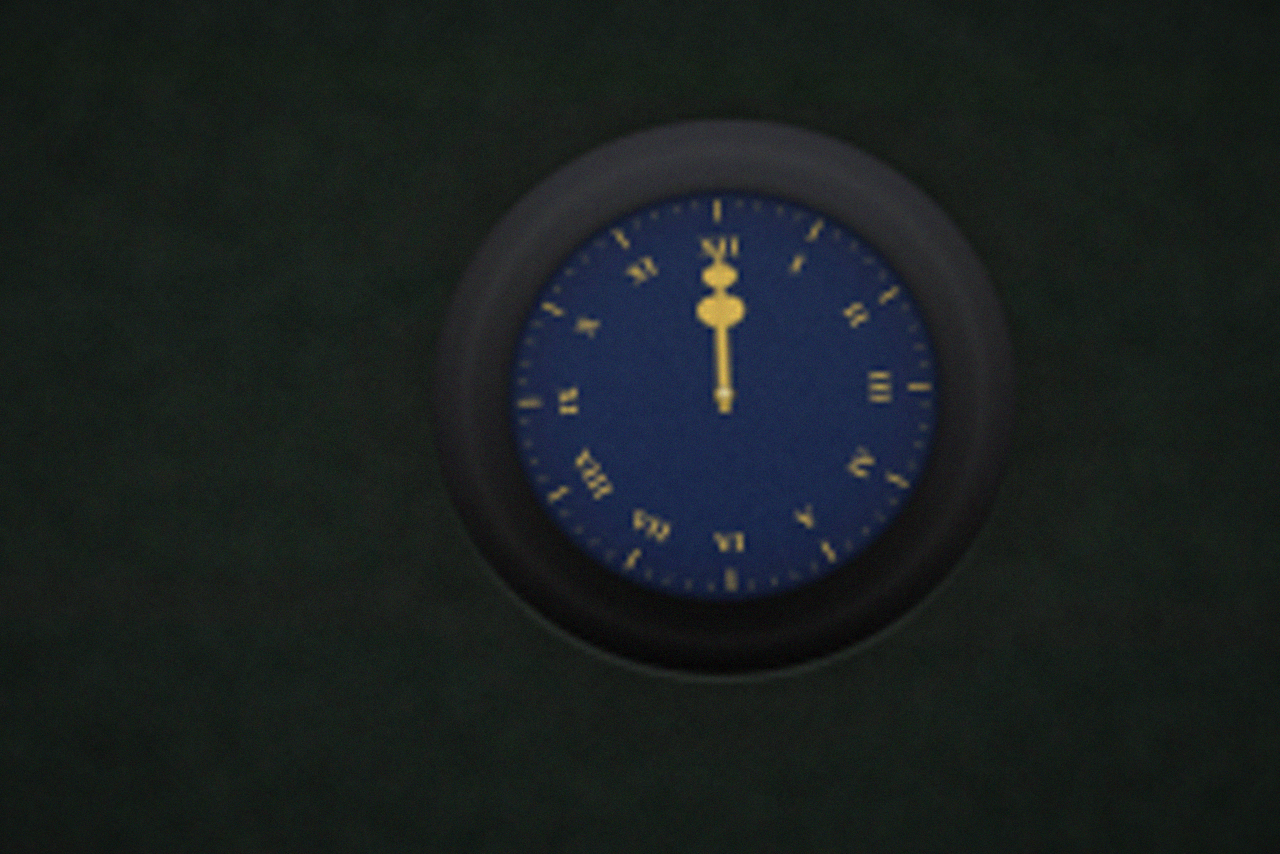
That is 12:00
